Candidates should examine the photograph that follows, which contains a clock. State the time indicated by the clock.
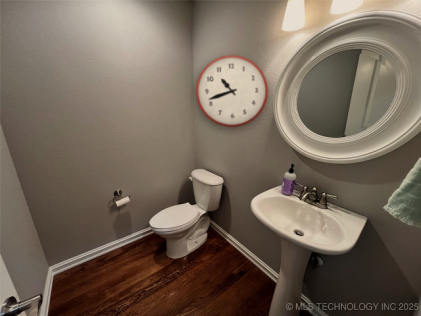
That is 10:42
